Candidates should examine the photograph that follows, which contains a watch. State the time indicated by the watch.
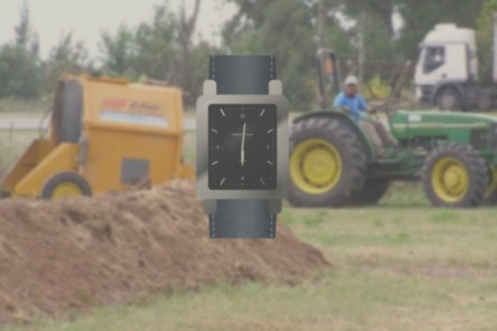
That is 6:01
